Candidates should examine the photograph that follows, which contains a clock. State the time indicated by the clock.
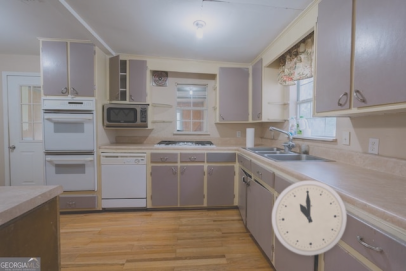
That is 11:00
